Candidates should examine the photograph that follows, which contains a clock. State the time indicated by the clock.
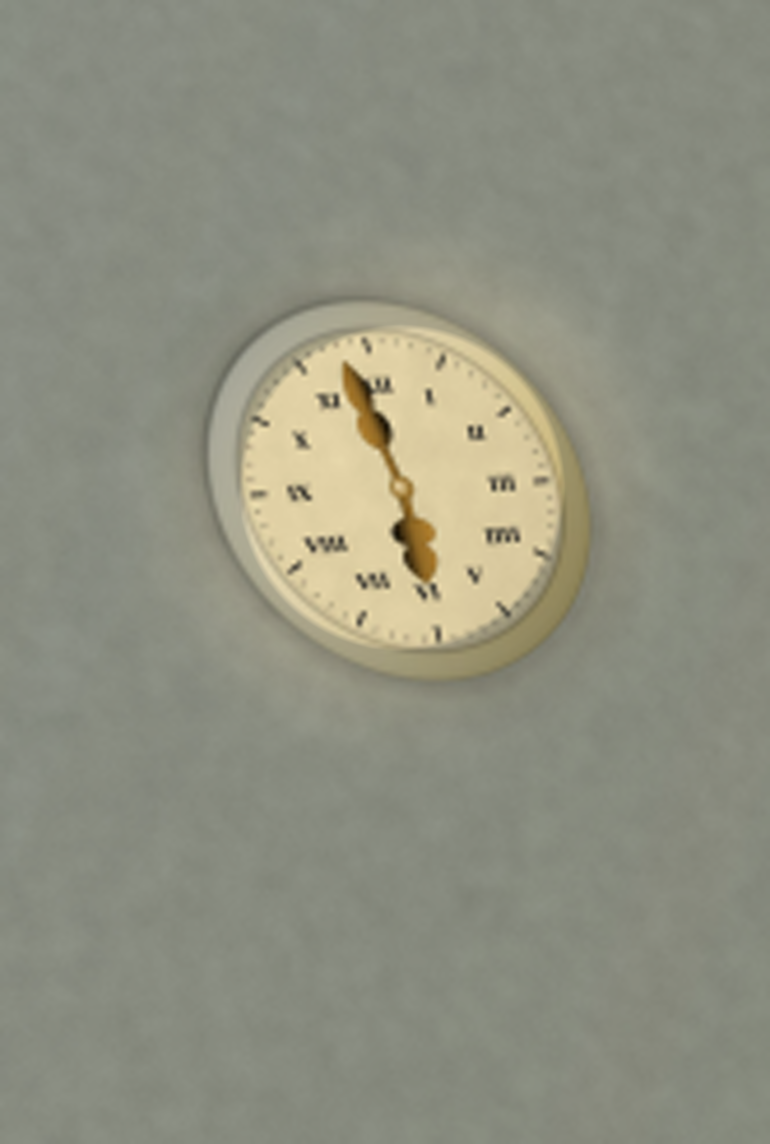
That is 5:58
